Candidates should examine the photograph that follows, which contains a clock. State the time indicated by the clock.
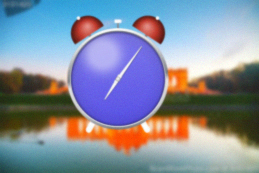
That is 7:06
